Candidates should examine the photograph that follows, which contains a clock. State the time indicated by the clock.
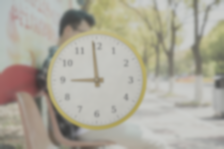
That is 8:59
